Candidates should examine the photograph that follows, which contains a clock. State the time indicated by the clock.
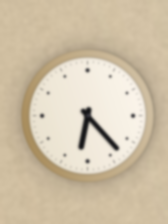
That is 6:23
